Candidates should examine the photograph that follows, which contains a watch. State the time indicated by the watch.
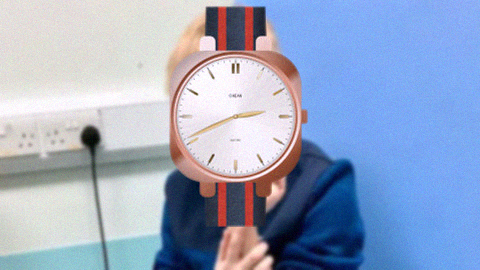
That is 2:41
